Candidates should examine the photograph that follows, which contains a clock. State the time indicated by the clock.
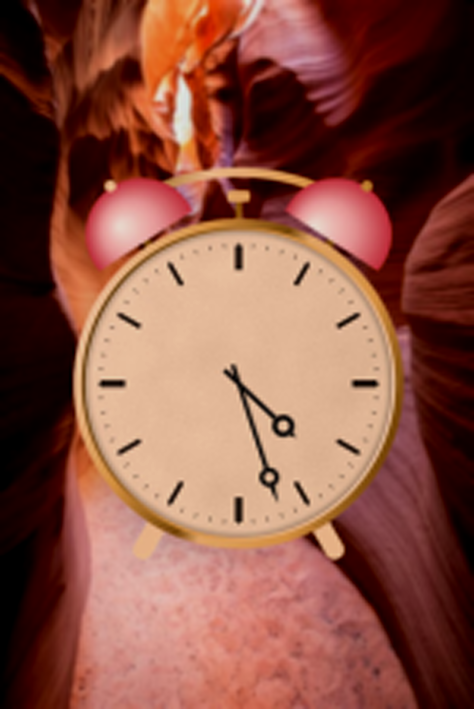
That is 4:27
